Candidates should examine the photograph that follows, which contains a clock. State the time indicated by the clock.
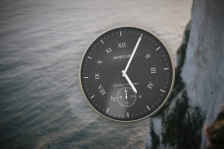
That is 5:05
